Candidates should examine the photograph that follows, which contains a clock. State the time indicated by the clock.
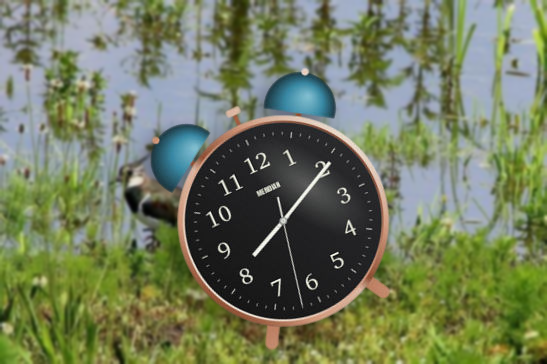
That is 8:10:32
